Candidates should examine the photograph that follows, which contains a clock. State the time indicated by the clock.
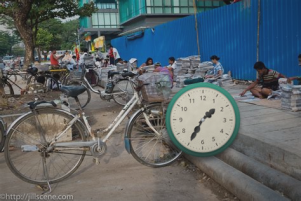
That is 1:35
